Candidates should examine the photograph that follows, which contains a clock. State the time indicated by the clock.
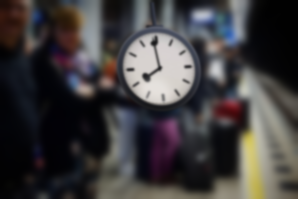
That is 7:59
